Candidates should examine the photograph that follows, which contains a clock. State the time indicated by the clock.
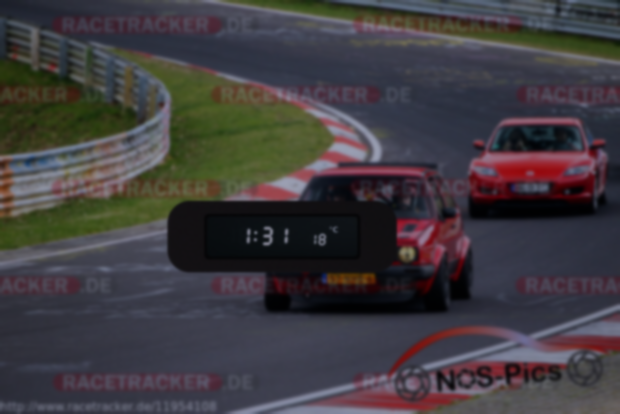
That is 1:31
